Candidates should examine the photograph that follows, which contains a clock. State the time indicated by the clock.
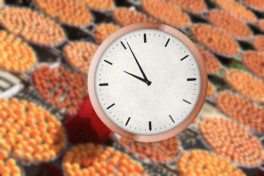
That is 9:56
